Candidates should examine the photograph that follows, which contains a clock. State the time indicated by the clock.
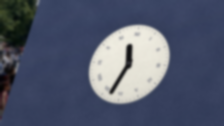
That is 11:33
